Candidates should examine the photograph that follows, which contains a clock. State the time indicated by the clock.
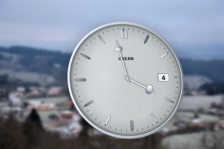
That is 3:58
